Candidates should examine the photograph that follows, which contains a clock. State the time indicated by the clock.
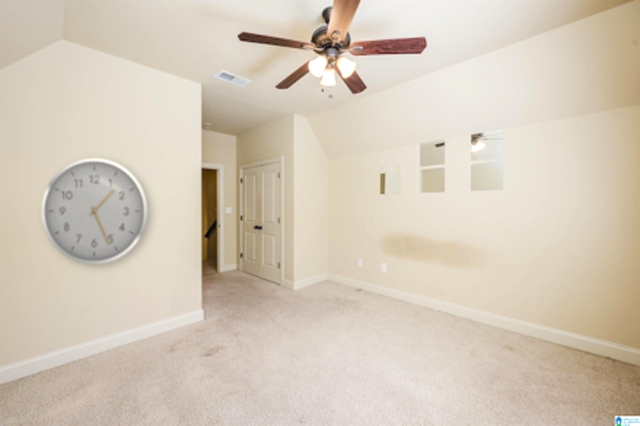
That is 1:26
